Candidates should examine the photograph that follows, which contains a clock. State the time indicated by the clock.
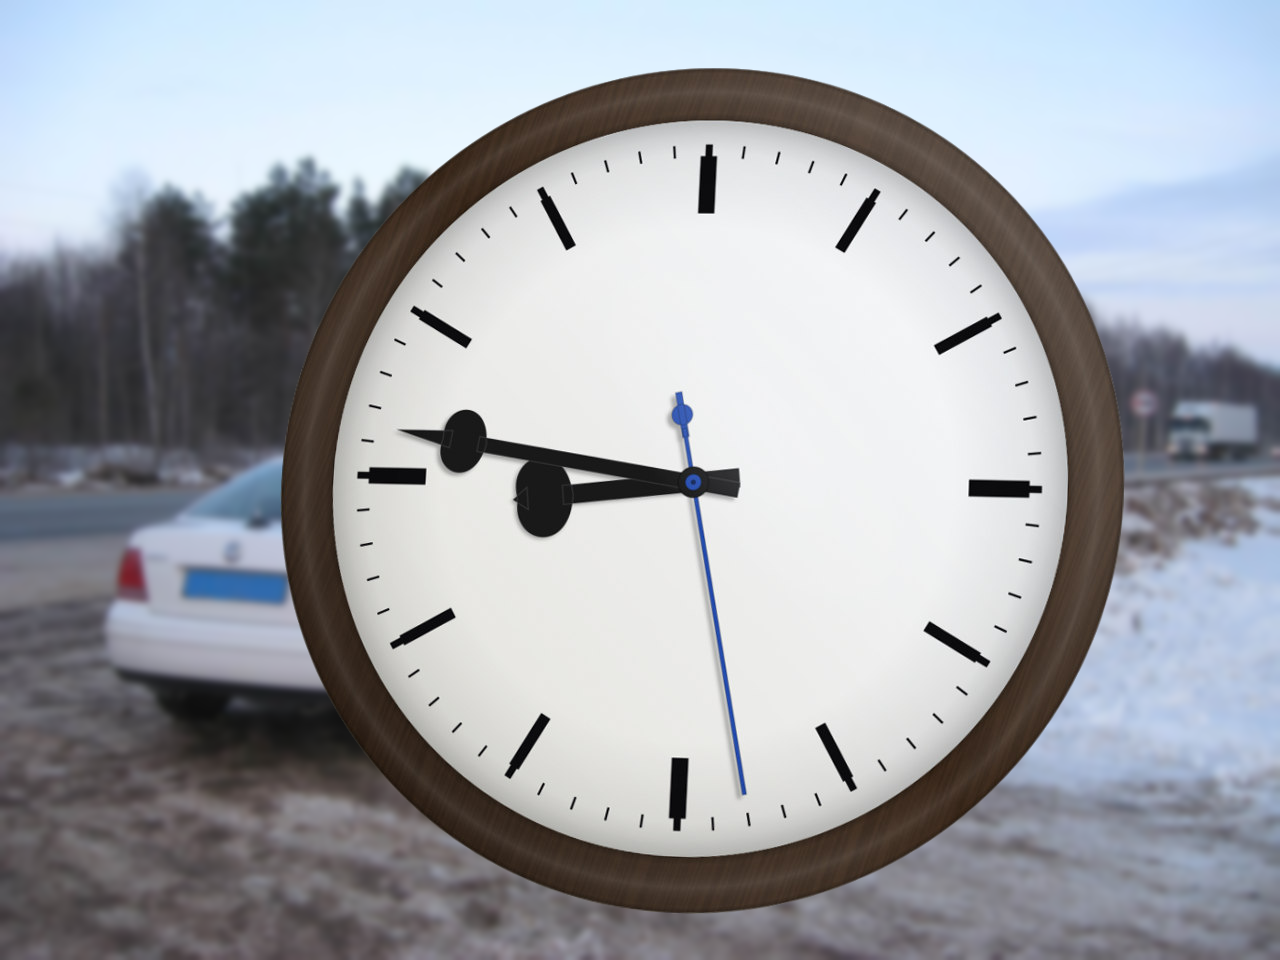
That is 8:46:28
